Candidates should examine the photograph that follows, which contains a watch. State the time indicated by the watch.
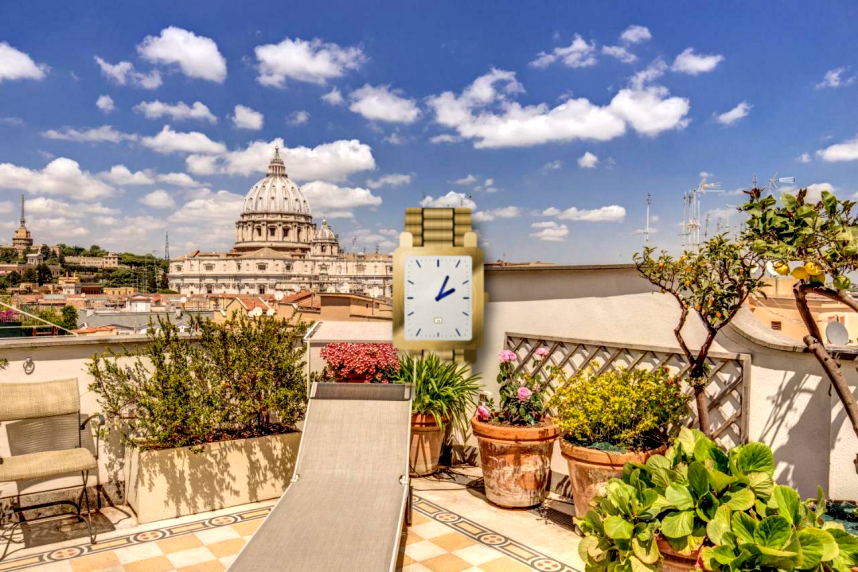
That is 2:04
